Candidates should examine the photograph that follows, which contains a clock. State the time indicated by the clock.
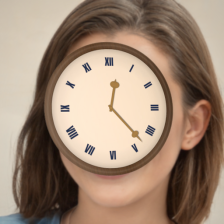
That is 12:23
